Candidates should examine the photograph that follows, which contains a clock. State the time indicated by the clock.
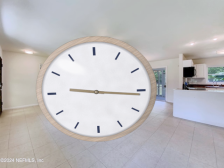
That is 9:16
